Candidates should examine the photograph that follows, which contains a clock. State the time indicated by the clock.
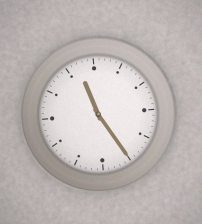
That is 11:25
